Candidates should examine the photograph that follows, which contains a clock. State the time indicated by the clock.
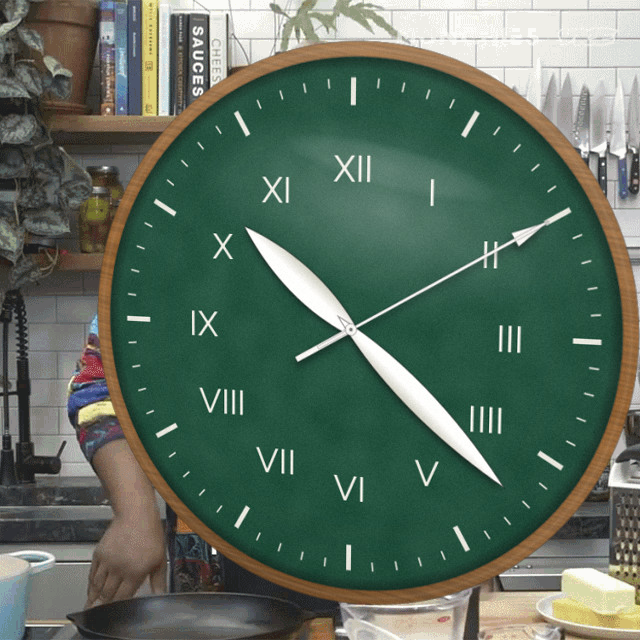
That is 10:22:10
